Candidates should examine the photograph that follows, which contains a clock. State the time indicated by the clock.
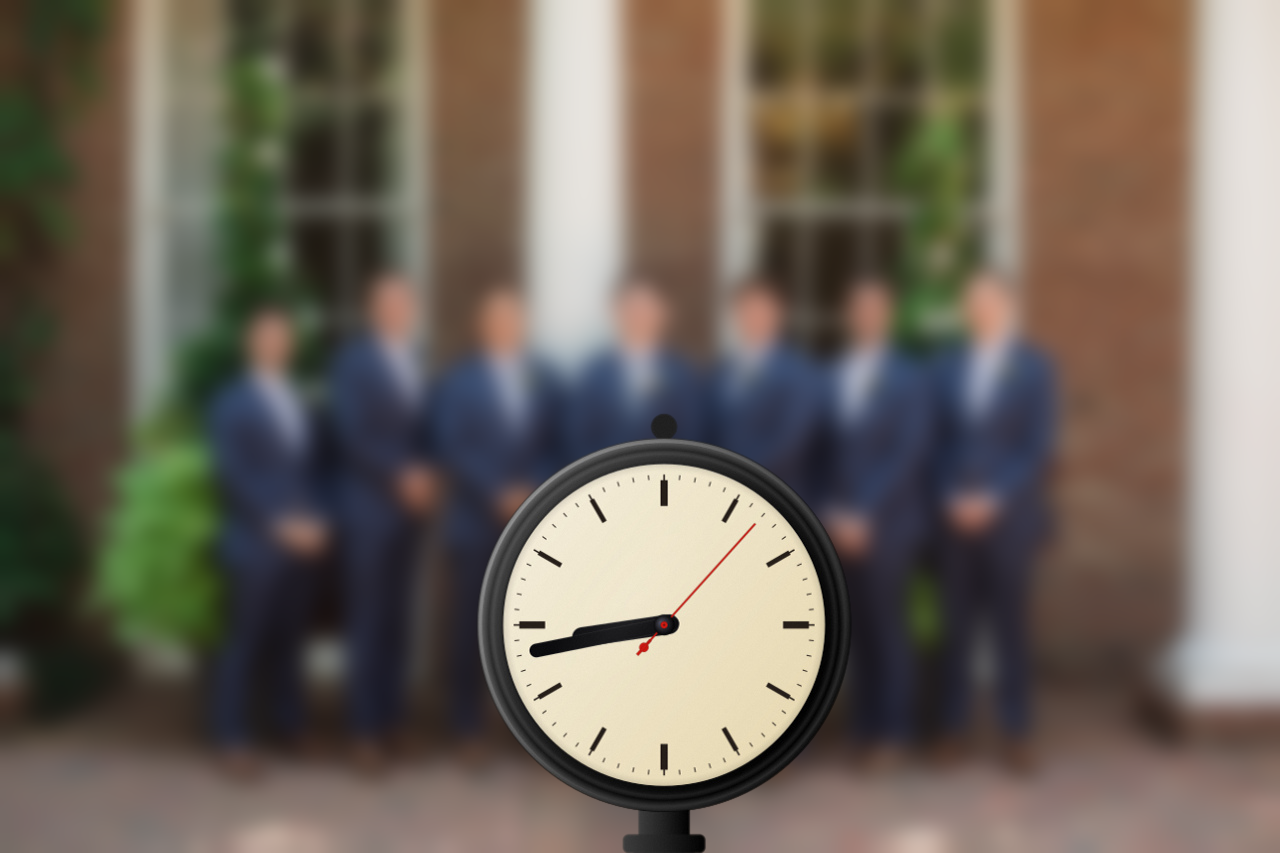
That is 8:43:07
